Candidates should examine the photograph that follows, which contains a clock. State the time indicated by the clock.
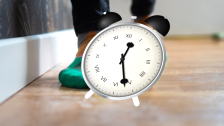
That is 12:27
